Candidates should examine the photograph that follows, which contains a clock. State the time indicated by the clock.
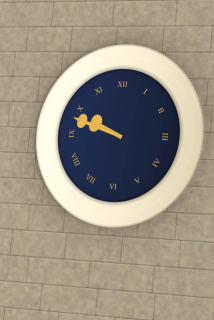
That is 9:48
